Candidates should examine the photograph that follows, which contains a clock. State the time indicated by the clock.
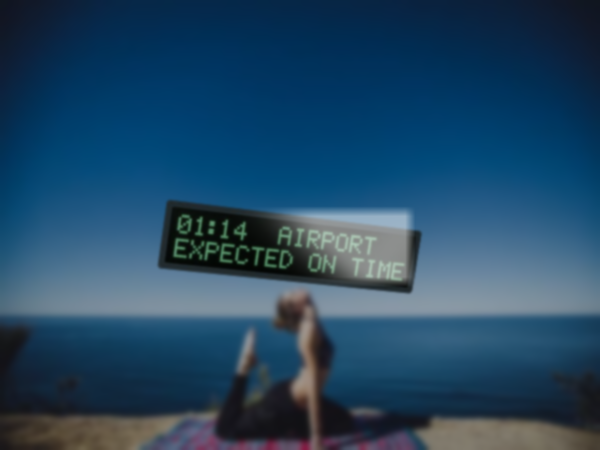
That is 1:14
